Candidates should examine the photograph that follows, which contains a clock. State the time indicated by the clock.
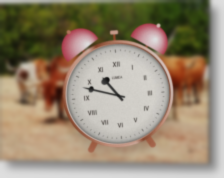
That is 10:48
